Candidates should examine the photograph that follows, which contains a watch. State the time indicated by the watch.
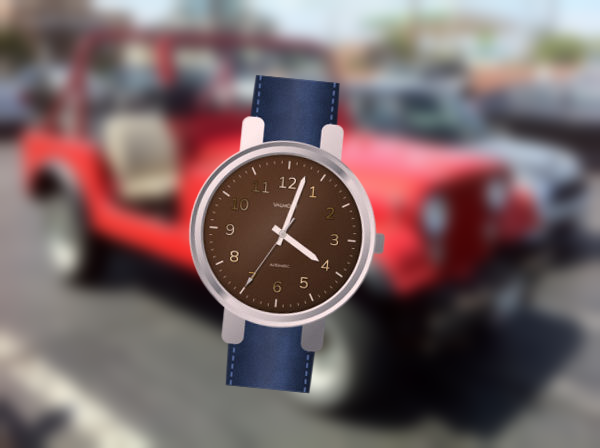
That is 4:02:35
